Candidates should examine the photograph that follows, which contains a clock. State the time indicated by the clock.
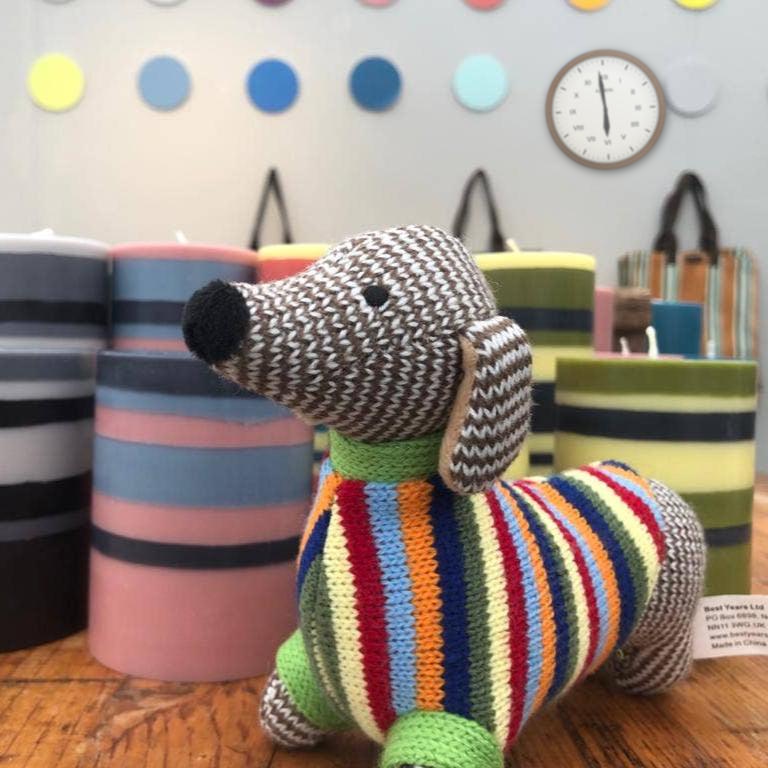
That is 5:59
